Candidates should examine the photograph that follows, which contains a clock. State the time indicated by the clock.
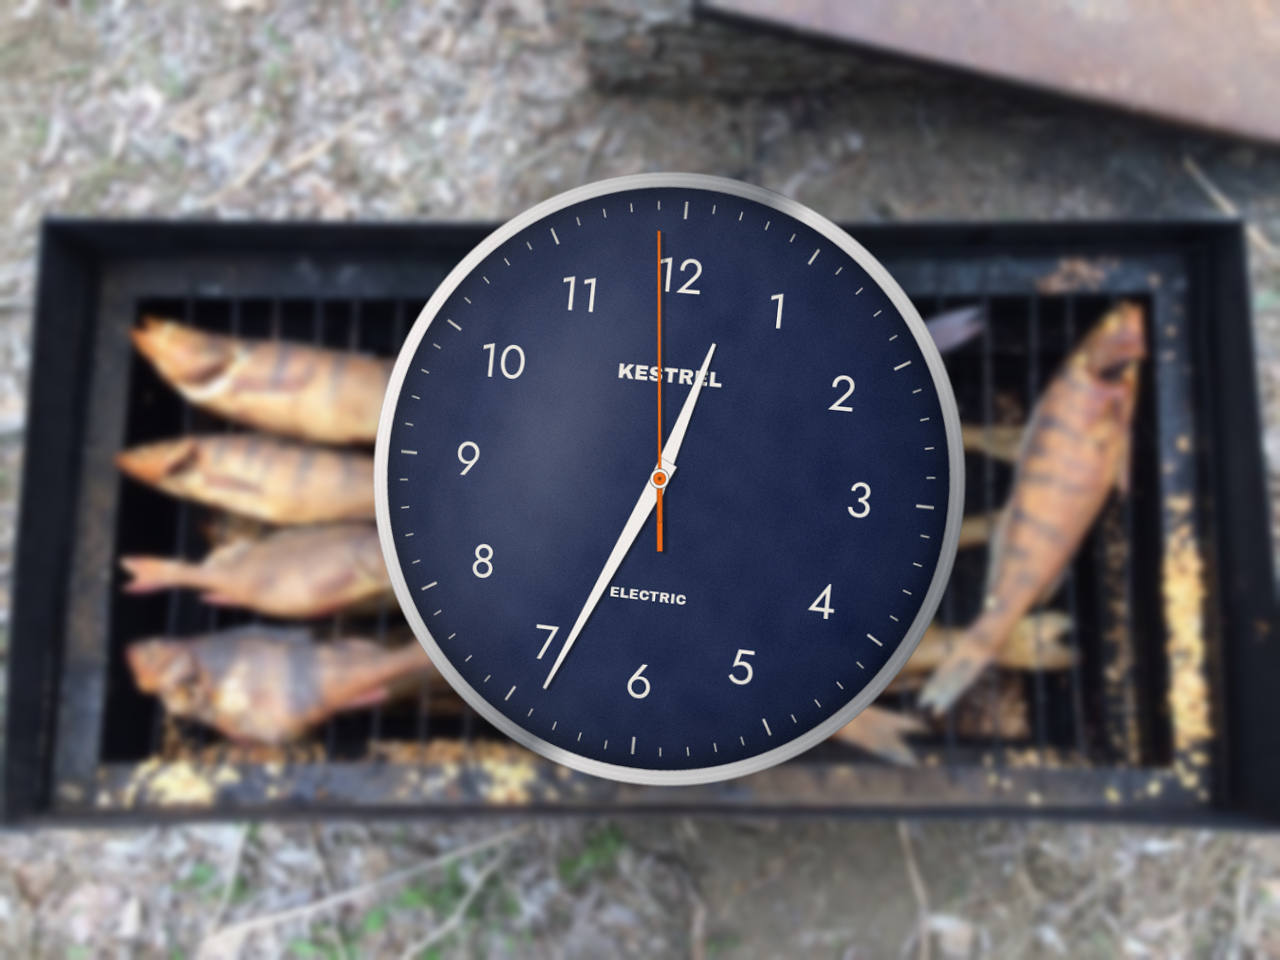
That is 12:33:59
